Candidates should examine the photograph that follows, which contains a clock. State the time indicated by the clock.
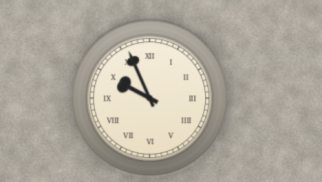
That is 9:56
